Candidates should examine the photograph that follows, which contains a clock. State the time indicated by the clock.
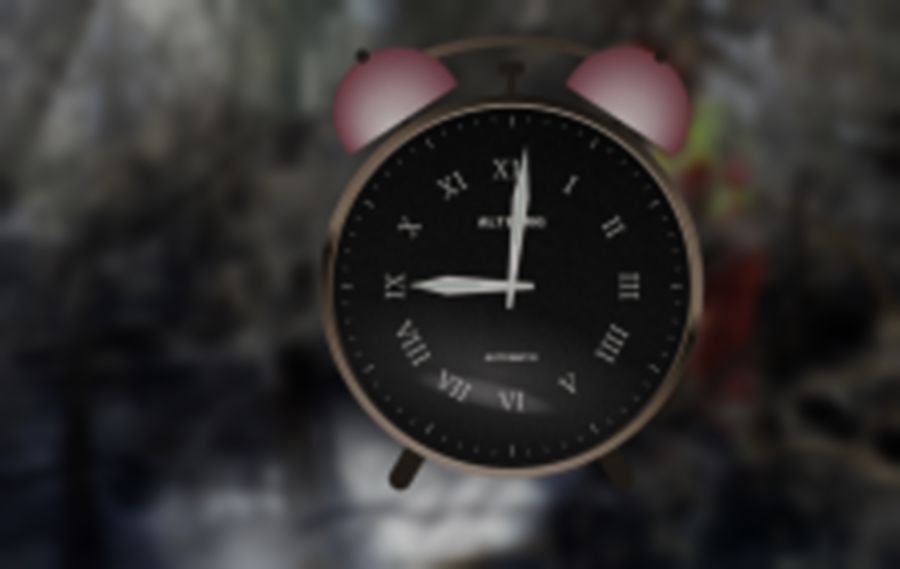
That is 9:01
